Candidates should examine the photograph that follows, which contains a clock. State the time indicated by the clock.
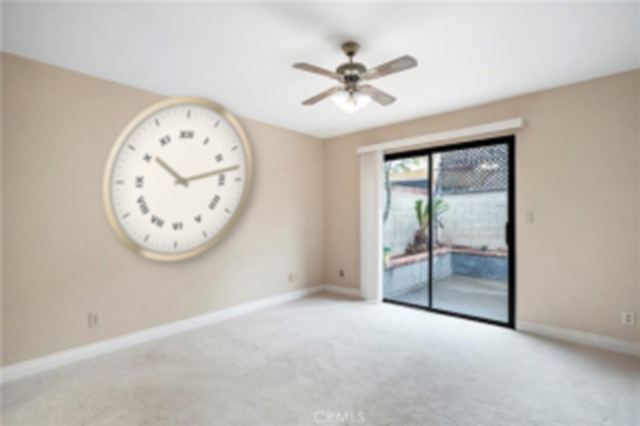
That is 10:13
